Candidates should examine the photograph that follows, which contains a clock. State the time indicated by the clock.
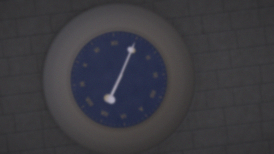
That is 7:05
